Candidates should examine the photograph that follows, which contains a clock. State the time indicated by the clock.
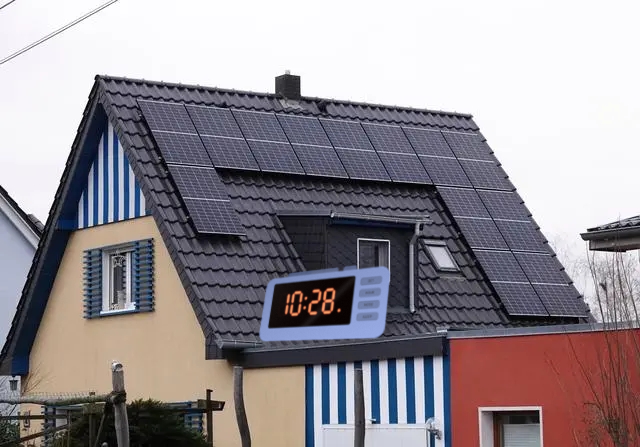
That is 10:28
